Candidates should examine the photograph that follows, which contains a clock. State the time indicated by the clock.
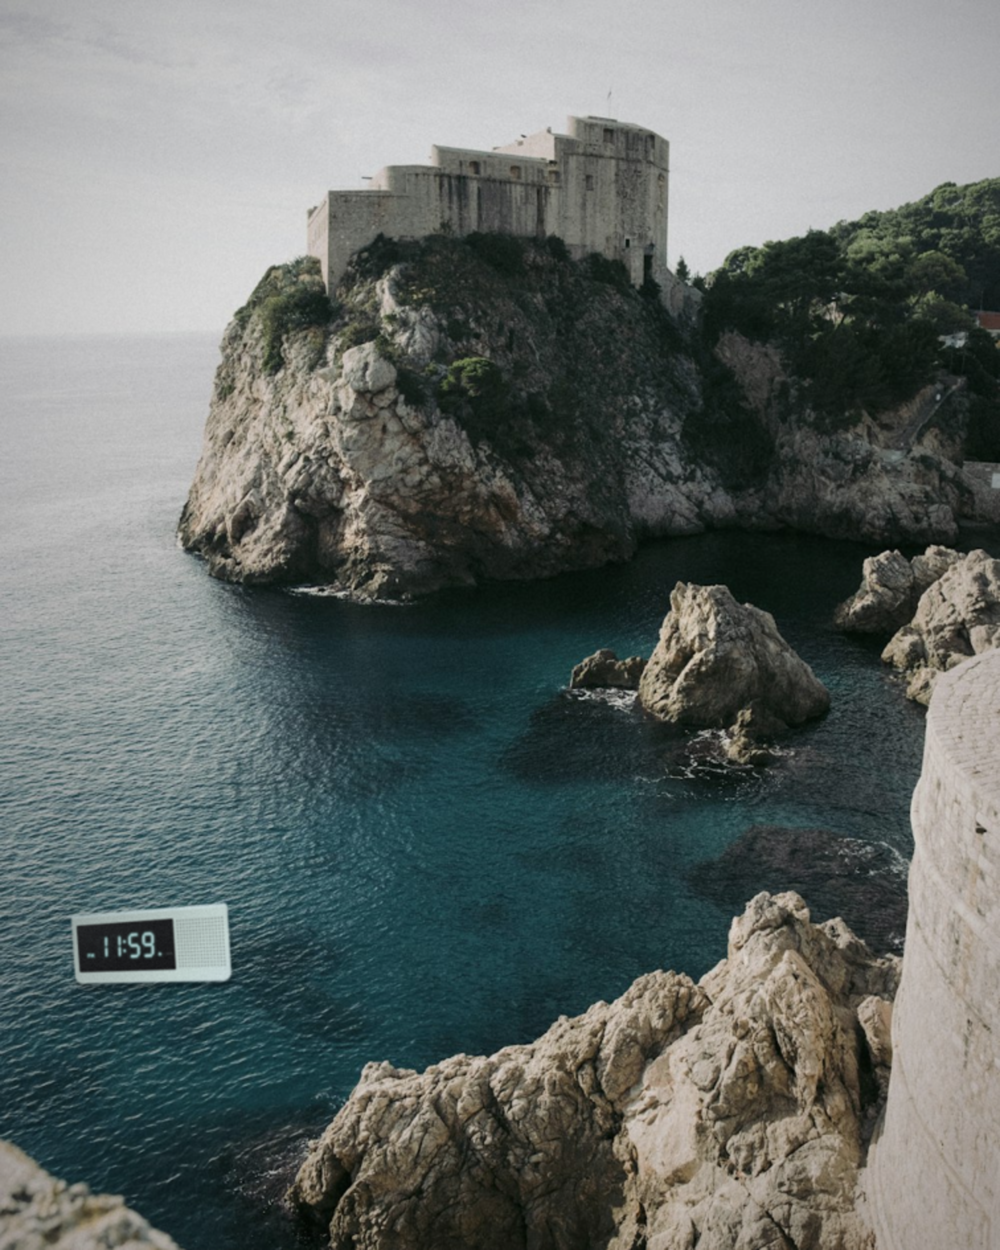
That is 11:59
